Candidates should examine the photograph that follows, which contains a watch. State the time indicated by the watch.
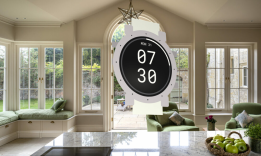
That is 7:30
